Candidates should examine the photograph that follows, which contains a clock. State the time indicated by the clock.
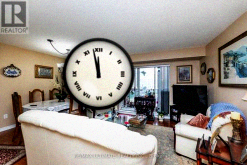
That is 11:58
